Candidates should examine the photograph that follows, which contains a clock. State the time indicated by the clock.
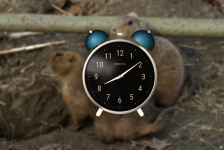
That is 8:09
